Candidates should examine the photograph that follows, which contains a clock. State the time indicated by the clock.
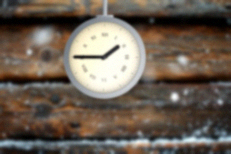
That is 1:45
